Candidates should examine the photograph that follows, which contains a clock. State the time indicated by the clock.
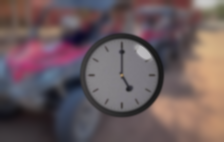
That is 5:00
